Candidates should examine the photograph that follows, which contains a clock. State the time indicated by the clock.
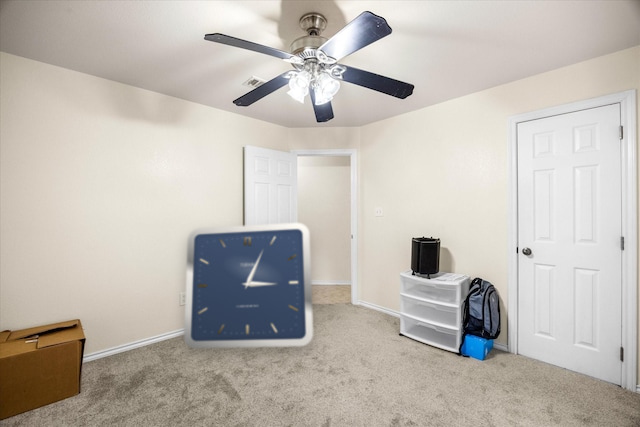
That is 3:04
